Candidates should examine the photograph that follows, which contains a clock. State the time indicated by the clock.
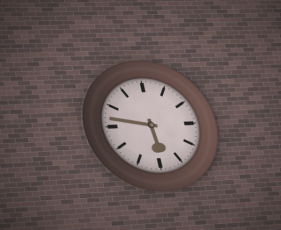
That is 5:47
